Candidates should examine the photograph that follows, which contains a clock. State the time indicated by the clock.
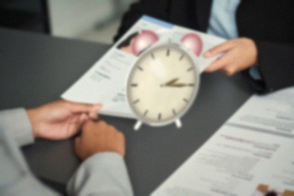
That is 2:15
